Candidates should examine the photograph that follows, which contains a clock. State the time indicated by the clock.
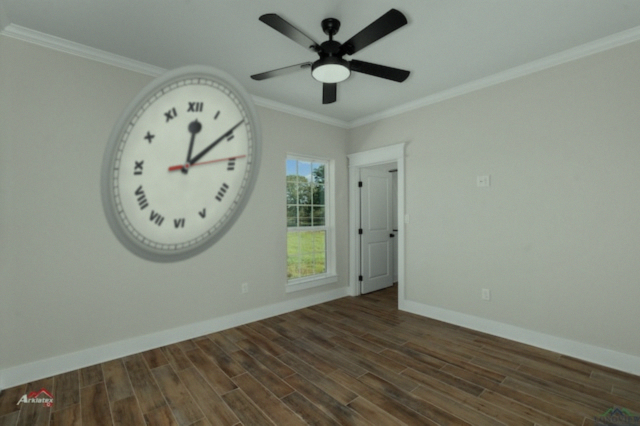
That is 12:09:14
